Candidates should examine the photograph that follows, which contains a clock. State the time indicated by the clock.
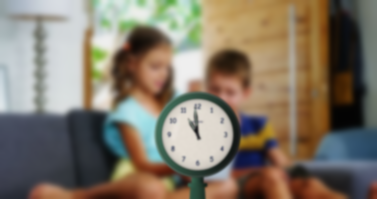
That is 10:59
